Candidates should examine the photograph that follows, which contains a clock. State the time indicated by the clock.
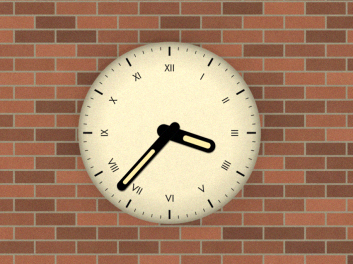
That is 3:37
